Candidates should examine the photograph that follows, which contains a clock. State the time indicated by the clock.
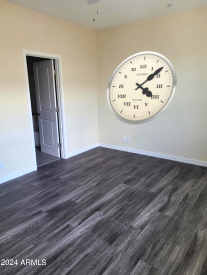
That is 4:08
